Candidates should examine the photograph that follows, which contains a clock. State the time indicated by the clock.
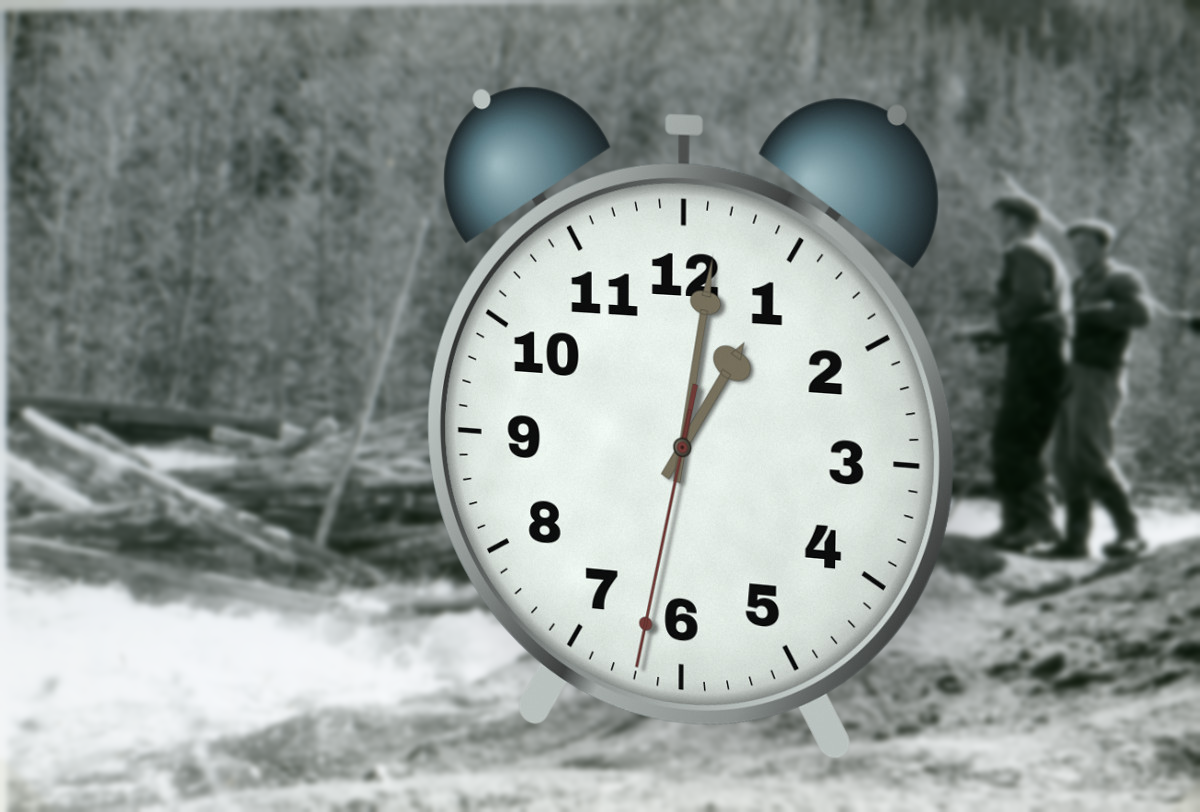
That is 1:01:32
